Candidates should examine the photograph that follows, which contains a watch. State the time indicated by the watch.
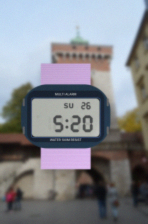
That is 5:20
